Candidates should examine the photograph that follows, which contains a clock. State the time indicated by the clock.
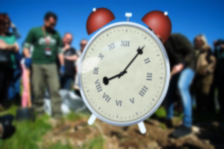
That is 8:06
